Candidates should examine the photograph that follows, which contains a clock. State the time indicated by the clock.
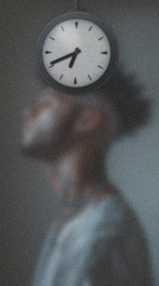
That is 6:41
